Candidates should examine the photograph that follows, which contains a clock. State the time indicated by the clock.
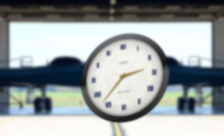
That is 2:37
